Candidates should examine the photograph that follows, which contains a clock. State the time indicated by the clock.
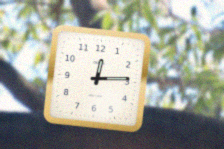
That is 12:14
